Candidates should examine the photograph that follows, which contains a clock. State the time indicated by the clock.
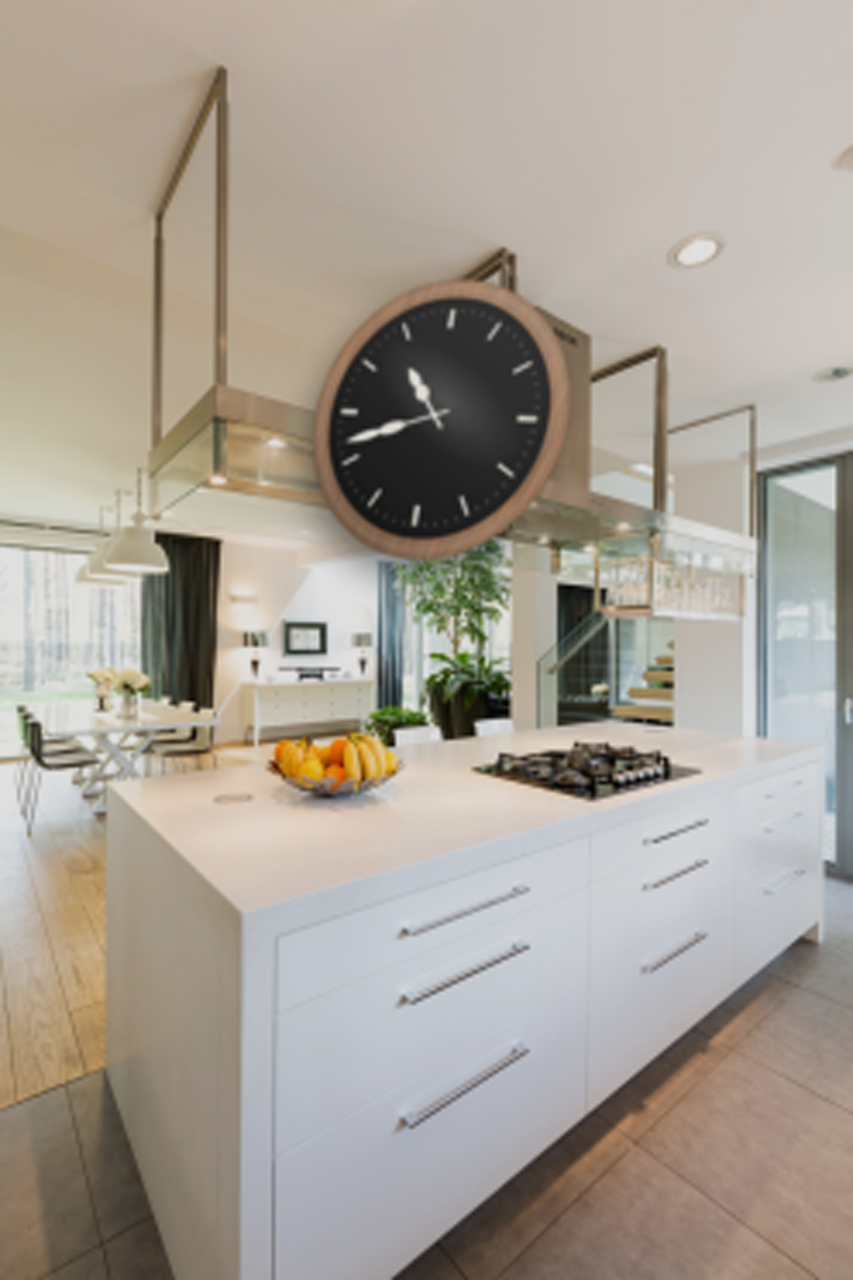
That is 10:42
